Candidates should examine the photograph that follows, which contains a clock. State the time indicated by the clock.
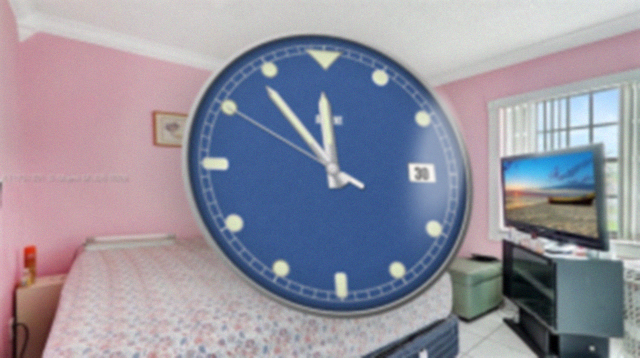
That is 11:53:50
